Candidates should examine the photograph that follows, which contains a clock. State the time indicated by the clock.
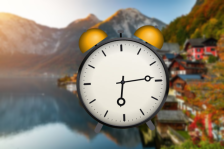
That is 6:14
